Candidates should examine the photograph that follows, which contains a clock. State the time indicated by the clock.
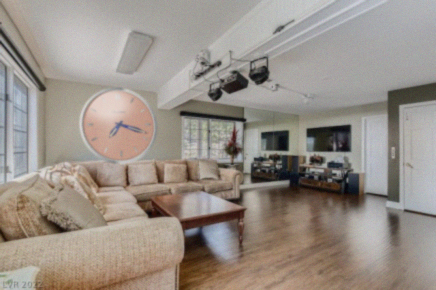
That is 7:18
